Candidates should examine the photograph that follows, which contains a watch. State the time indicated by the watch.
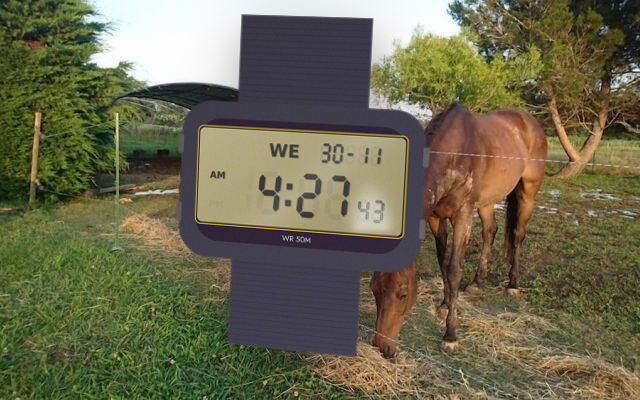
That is 4:27:43
